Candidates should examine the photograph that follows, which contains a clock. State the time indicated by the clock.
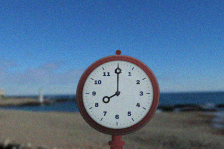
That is 8:00
